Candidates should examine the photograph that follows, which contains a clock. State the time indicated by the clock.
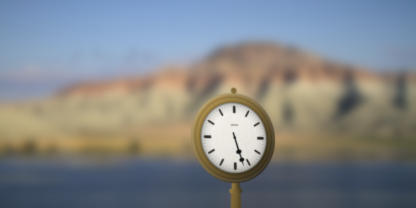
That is 5:27
